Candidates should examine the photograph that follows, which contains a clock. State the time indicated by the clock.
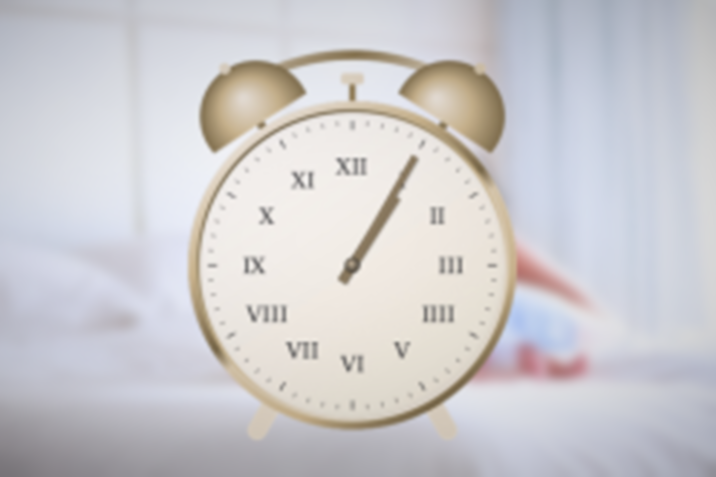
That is 1:05
